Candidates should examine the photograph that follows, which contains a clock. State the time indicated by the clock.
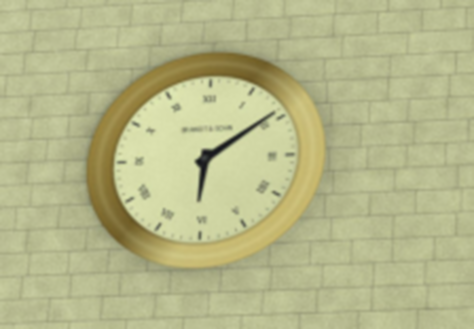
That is 6:09
